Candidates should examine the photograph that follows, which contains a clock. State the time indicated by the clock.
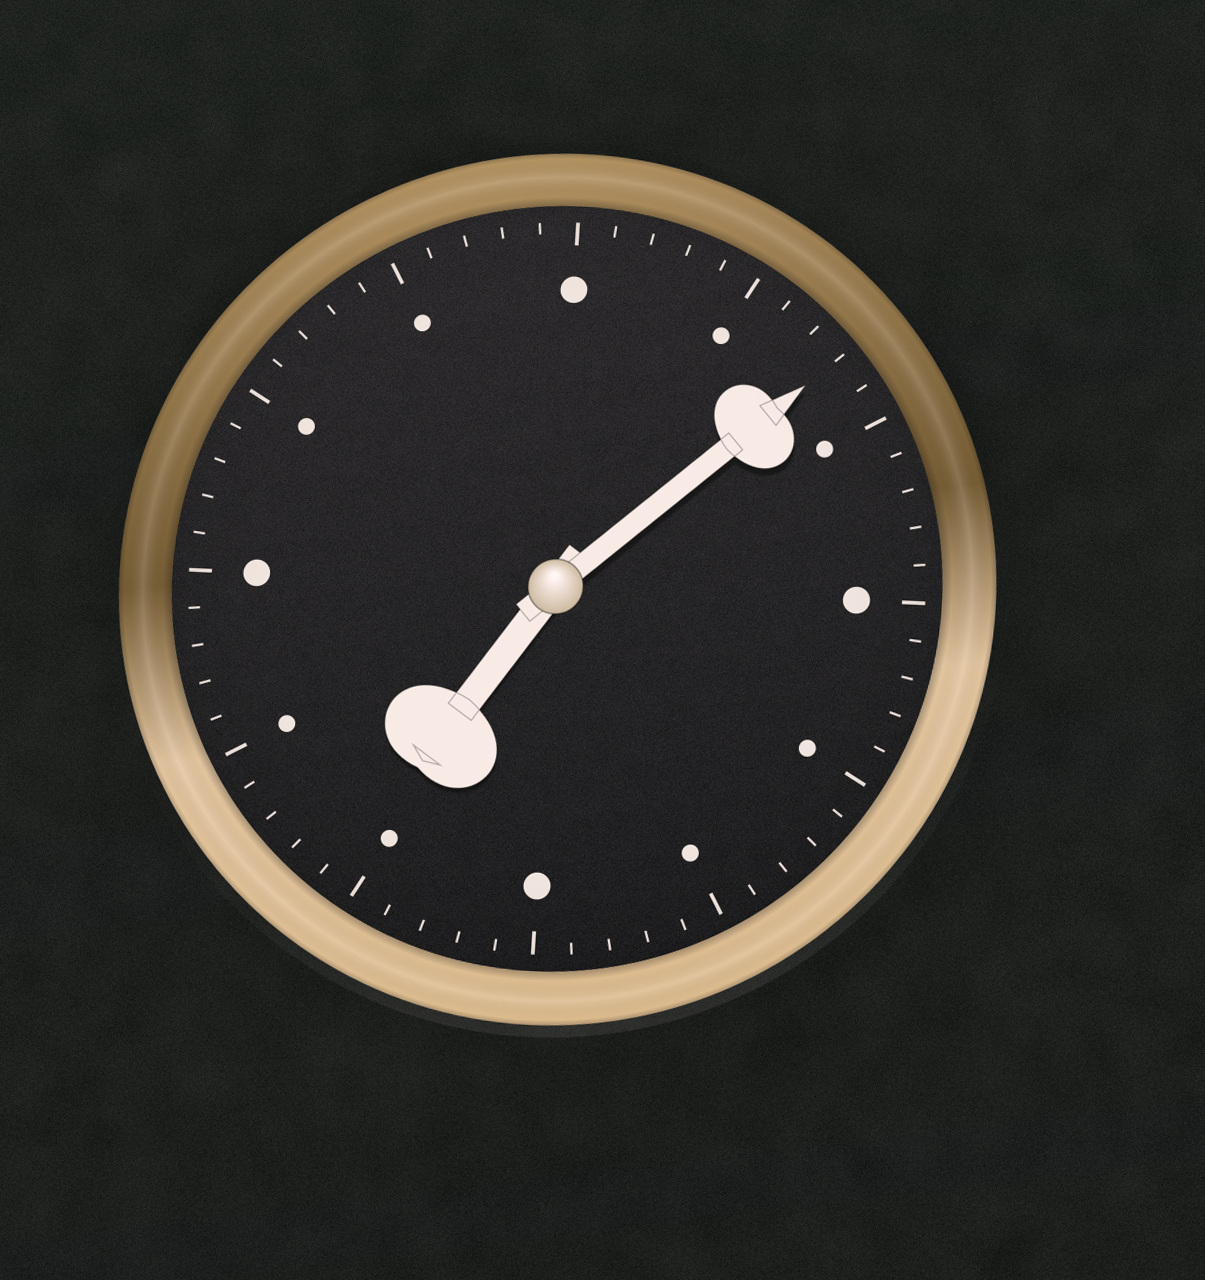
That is 7:08
